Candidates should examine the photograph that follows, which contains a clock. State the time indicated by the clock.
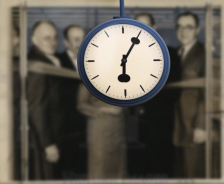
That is 6:05
